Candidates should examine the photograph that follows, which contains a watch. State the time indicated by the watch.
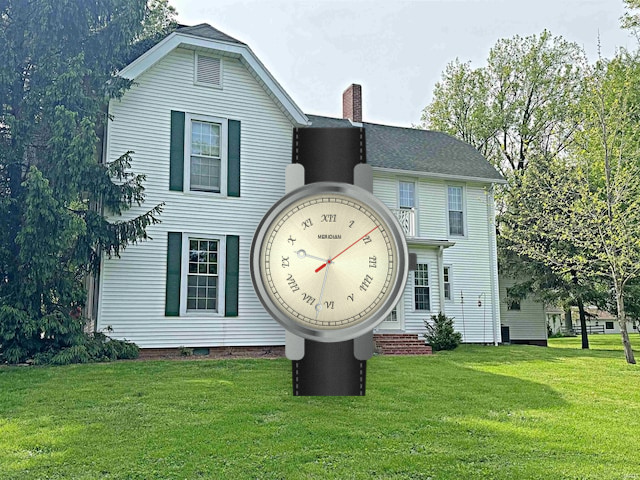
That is 9:32:09
